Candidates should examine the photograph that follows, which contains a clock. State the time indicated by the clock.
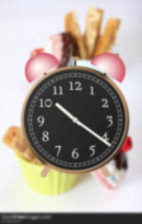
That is 10:21
